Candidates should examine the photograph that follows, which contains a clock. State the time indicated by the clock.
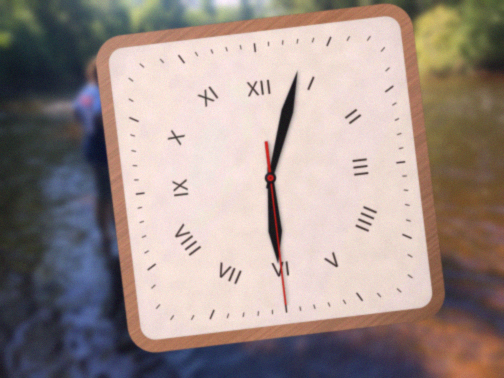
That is 6:03:30
